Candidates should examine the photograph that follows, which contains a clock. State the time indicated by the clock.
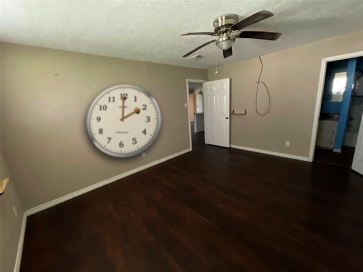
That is 2:00
